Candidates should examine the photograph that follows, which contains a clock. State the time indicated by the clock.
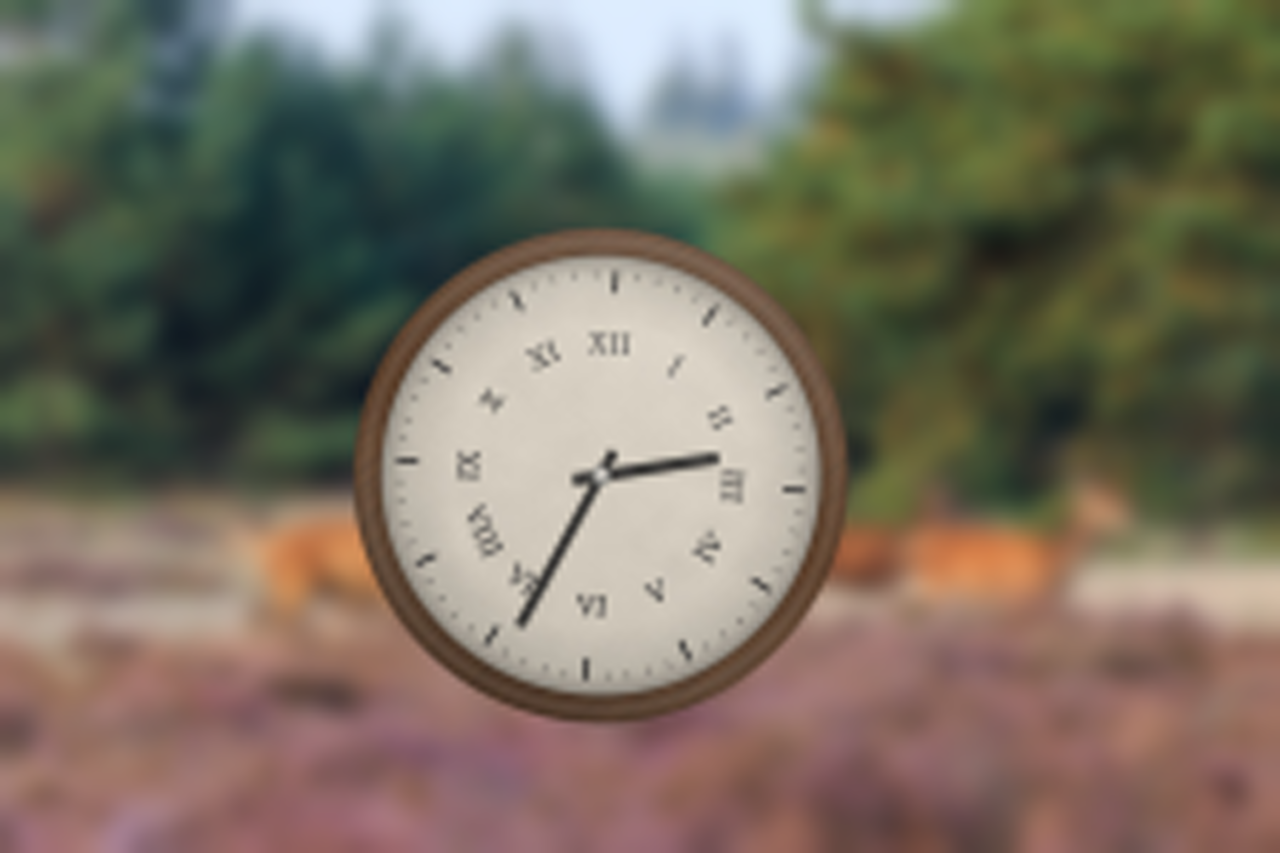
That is 2:34
